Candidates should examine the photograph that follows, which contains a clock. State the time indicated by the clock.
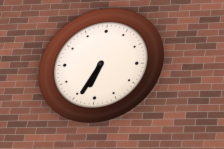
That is 6:34
